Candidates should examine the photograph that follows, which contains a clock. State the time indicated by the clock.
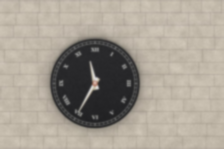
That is 11:35
